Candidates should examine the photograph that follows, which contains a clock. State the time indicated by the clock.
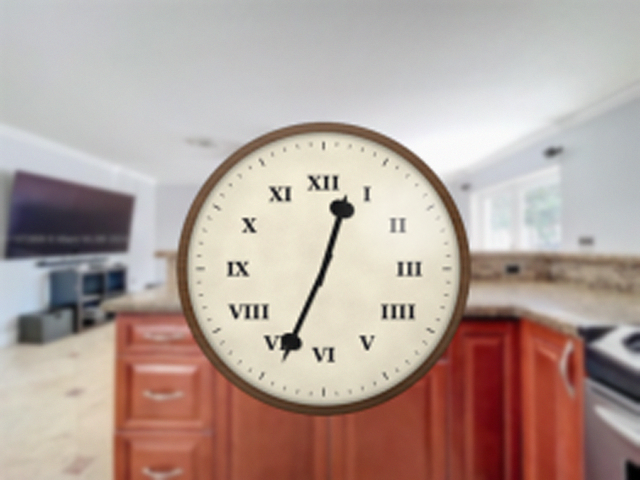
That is 12:34
